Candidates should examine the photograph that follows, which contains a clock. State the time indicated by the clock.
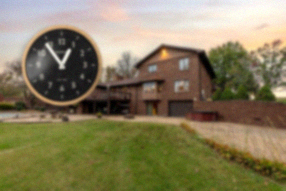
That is 12:54
